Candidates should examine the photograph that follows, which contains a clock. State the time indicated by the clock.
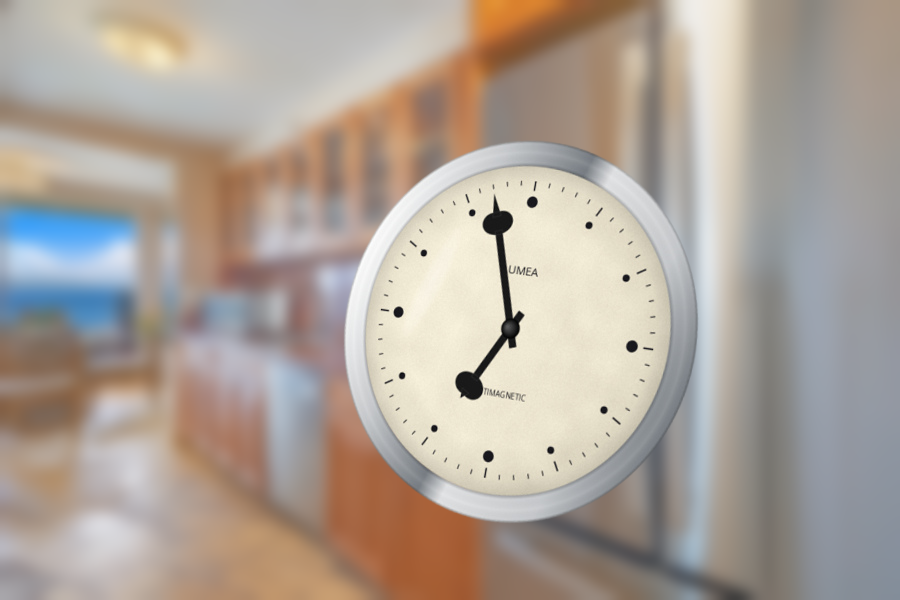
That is 6:57
